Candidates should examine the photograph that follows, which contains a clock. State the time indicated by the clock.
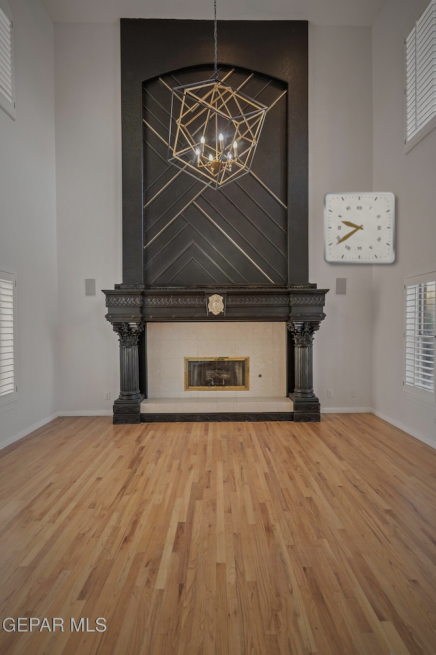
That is 9:39
